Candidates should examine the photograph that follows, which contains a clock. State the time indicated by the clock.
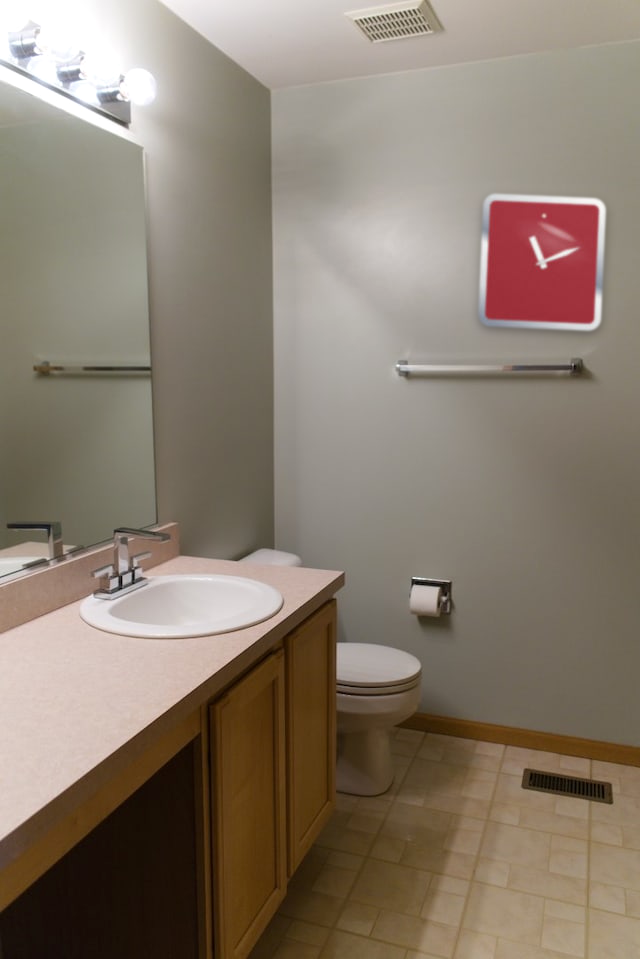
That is 11:11
